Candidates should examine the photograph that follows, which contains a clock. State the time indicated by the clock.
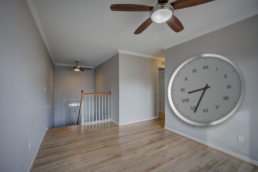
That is 8:34
